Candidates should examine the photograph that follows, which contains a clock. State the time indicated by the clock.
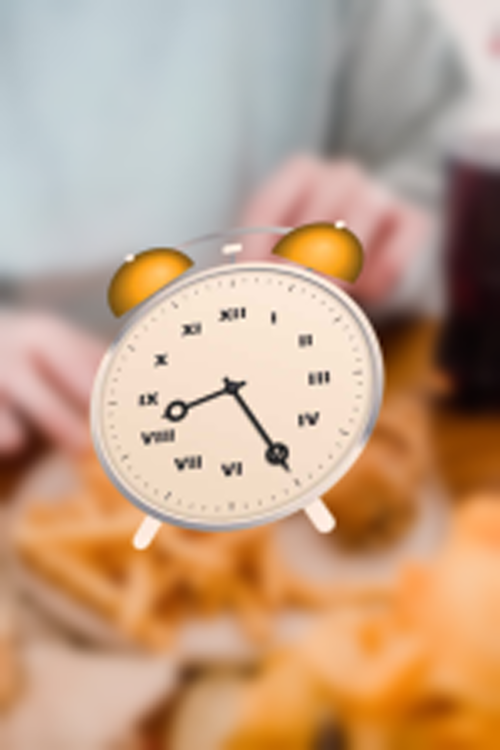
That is 8:25
